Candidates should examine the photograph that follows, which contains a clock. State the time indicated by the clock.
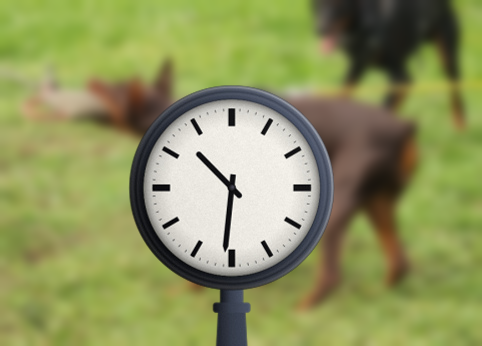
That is 10:31
